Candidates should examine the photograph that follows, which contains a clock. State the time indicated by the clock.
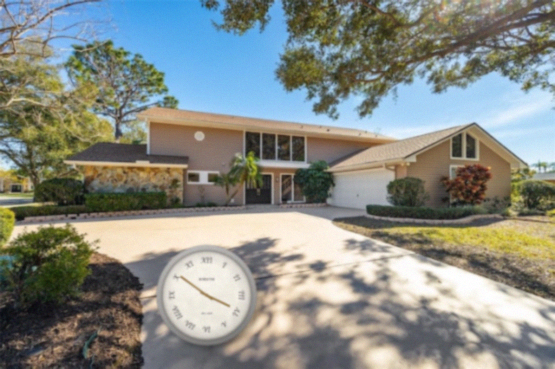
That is 3:51
